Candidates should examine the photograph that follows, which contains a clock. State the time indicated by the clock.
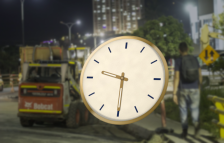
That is 9:30
